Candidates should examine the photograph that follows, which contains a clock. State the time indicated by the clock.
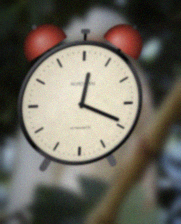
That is 12:19
